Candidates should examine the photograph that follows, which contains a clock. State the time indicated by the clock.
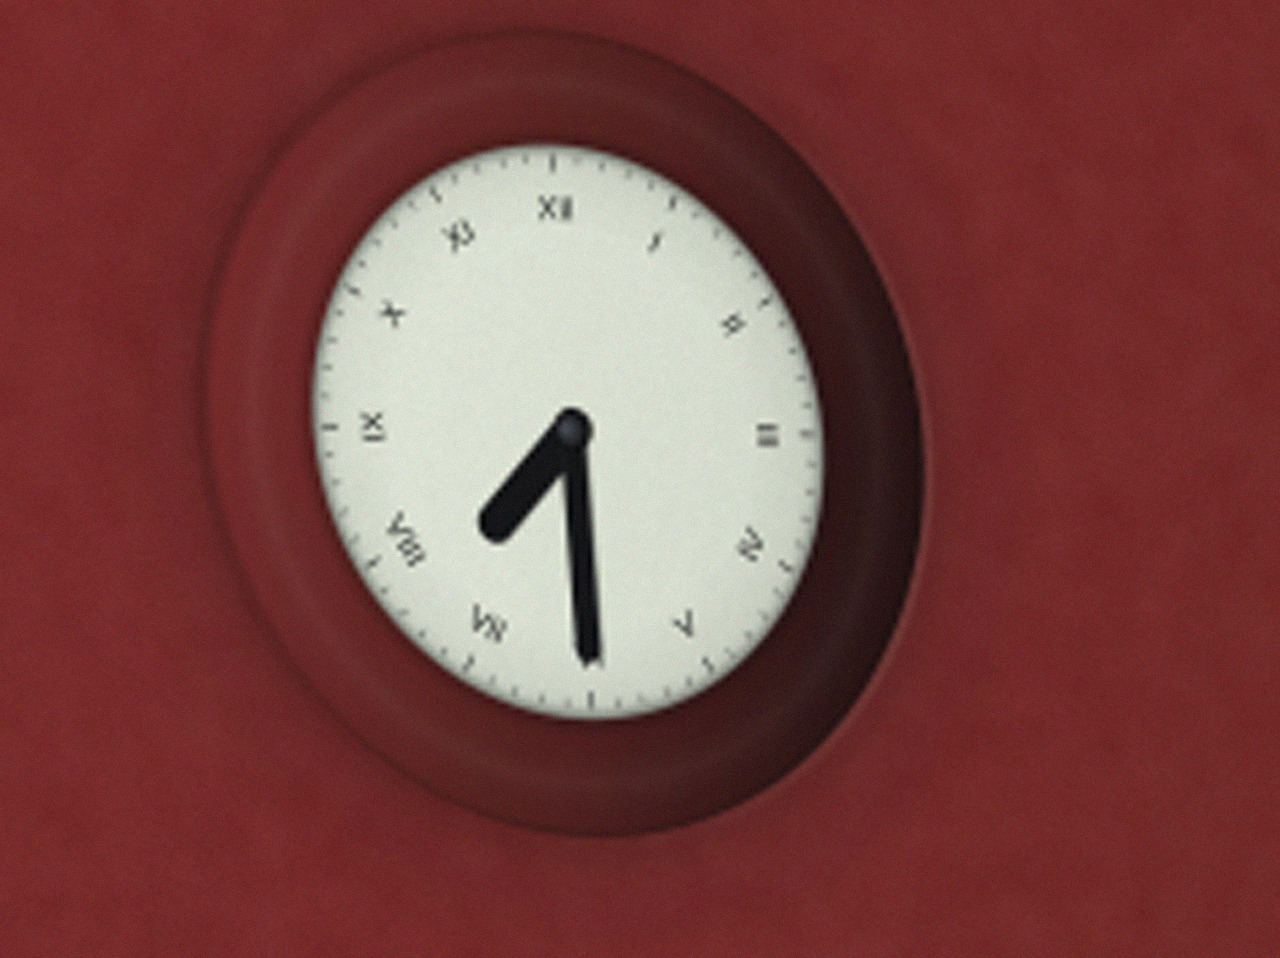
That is 7:30
